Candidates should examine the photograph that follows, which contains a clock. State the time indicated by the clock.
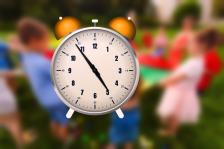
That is 4:54
